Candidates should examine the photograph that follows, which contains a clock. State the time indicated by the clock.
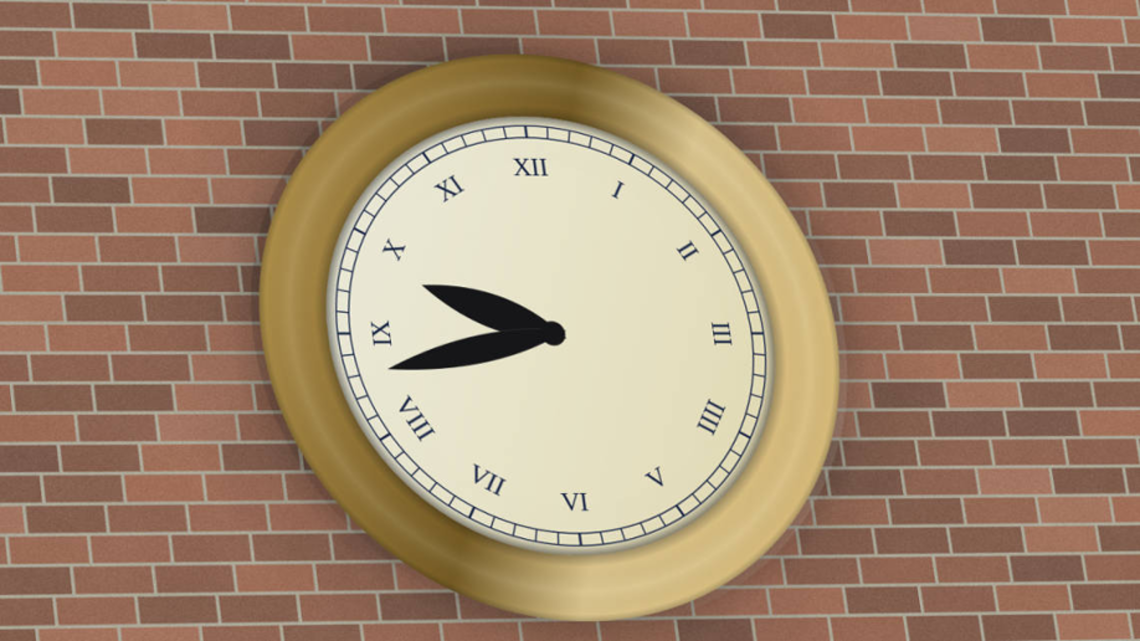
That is 9:43
